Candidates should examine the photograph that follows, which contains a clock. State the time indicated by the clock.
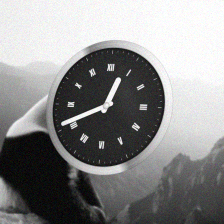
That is 12:41
